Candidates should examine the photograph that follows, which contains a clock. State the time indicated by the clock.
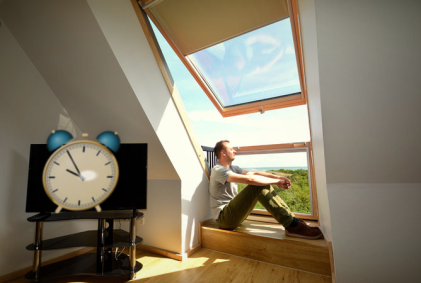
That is 9:55
